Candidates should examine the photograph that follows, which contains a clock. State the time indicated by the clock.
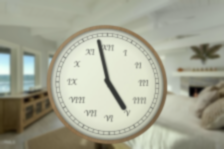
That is 4:58
